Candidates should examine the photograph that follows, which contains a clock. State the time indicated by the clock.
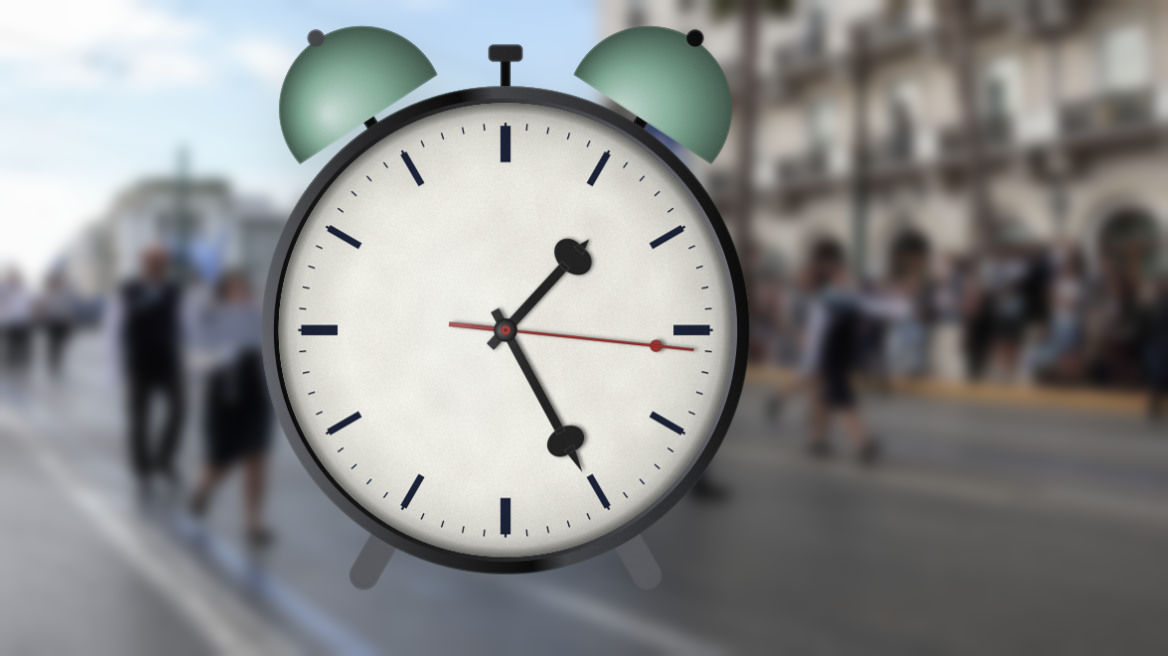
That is 1:25:16
